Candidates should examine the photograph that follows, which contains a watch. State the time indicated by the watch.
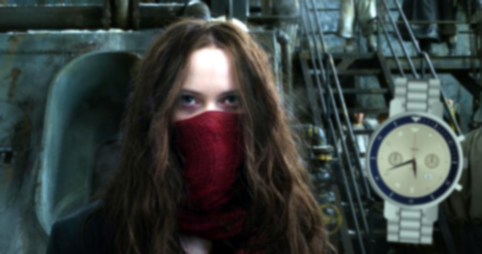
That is 5:41
